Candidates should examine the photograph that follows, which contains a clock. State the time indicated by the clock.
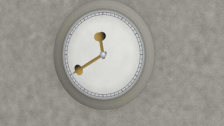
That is 11:40
